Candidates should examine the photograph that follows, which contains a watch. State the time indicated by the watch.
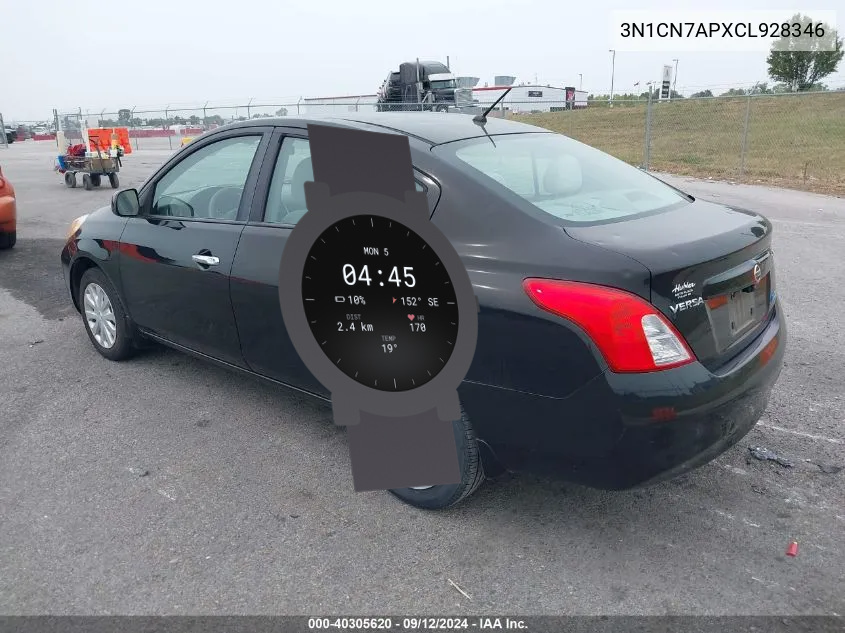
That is 4:45
